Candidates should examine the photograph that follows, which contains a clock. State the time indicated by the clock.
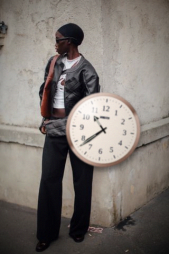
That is 10:38
